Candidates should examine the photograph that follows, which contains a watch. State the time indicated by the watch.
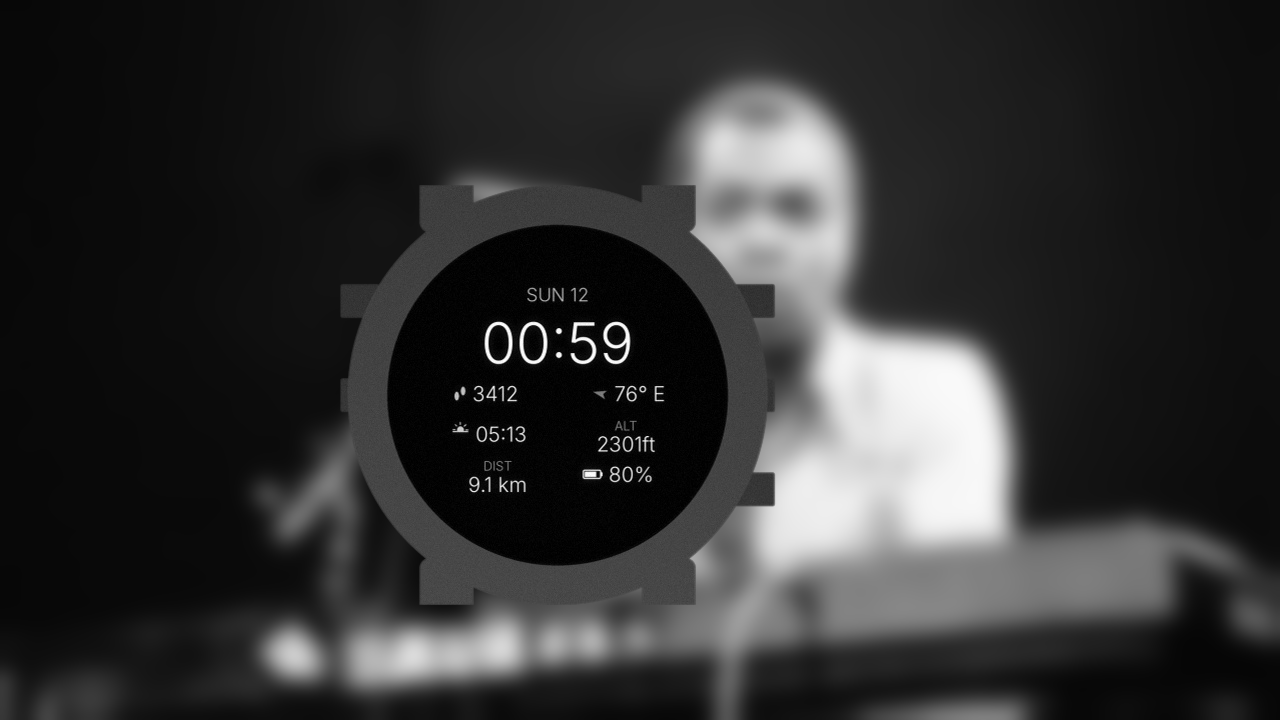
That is 0:59
